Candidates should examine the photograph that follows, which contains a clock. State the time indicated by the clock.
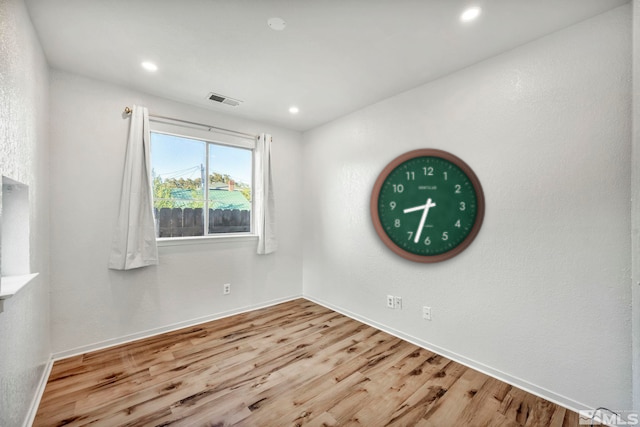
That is 8:33
